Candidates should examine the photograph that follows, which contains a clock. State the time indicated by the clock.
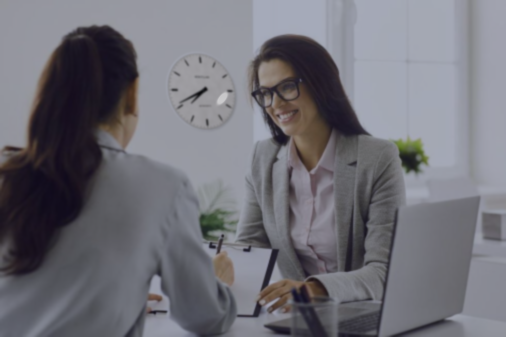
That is 7:41
